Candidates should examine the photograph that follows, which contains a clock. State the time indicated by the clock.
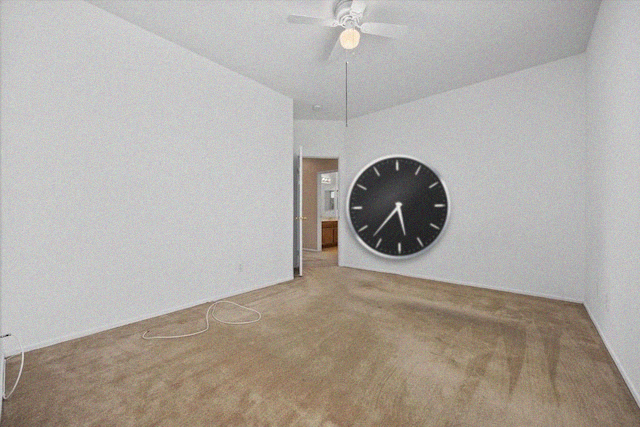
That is 5:37
